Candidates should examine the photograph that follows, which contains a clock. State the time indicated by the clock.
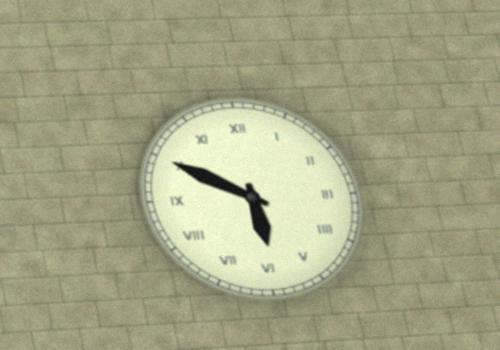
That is 5:50
